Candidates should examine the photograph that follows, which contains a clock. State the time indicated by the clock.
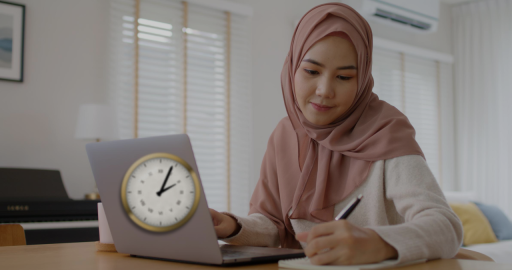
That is 2:04
